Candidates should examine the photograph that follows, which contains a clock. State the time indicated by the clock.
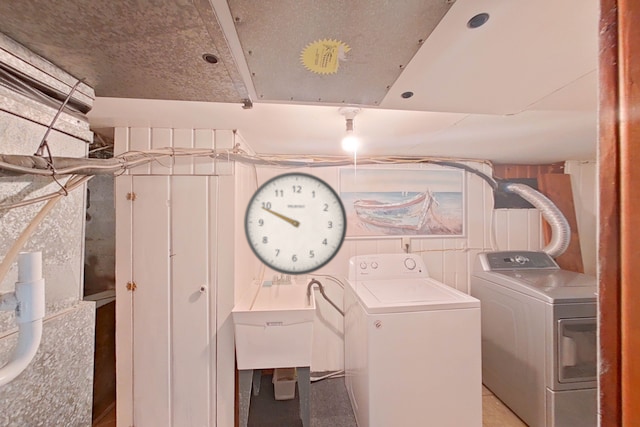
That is 9:49
